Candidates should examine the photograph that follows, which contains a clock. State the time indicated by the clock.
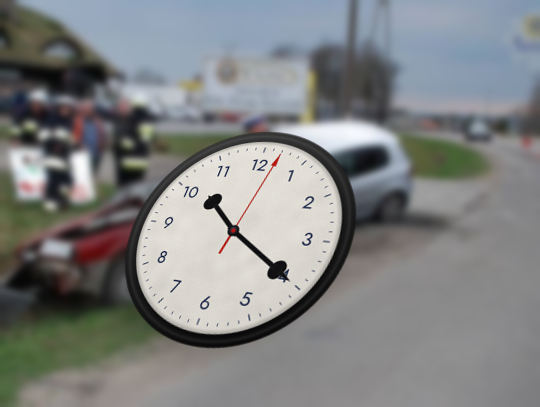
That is 10:20:02
